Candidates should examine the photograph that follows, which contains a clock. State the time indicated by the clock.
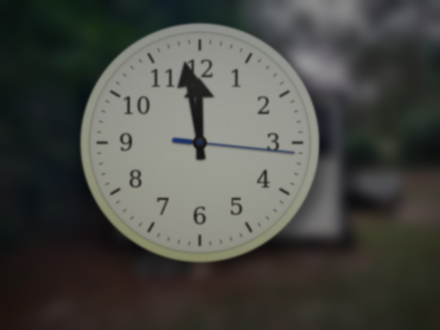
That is 11:58:16
